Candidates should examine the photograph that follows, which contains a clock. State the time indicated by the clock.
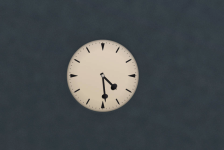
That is 4:29
